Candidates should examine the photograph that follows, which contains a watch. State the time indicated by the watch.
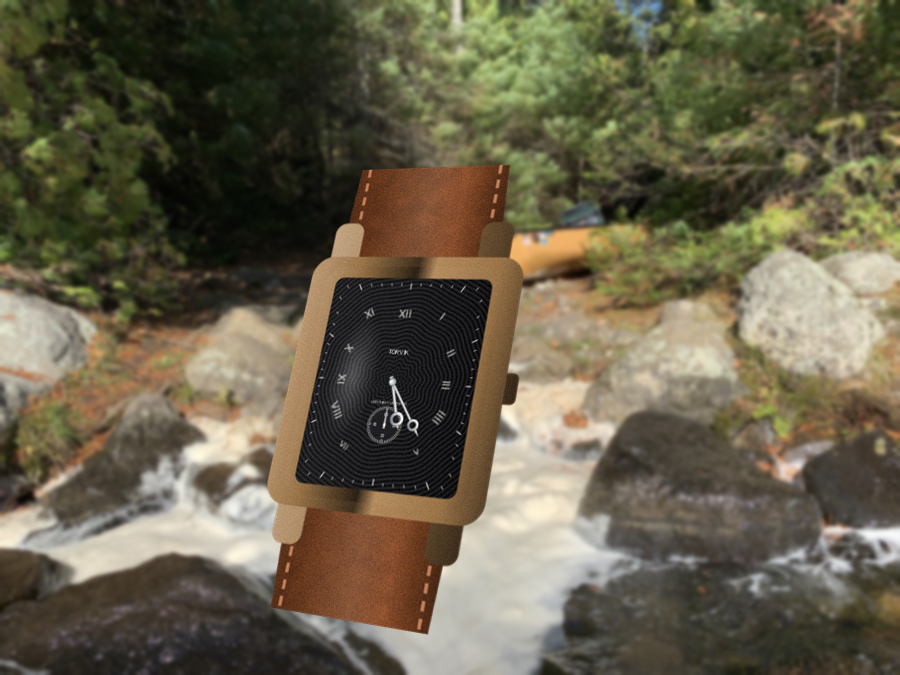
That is 5:24
